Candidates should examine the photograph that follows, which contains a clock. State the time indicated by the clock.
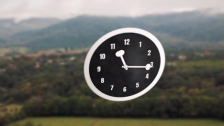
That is 11:16
